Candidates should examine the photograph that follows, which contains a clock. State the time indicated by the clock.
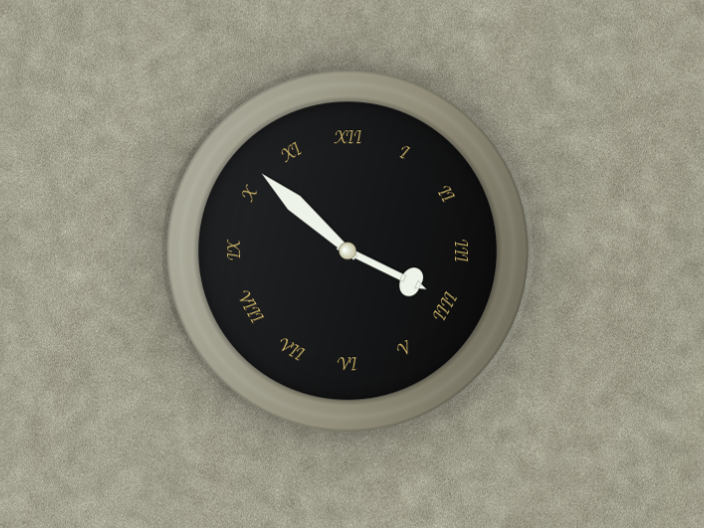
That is 3:52
